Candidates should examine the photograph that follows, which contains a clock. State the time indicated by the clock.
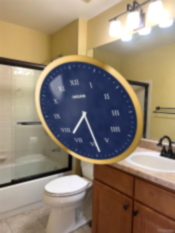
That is 7:29
